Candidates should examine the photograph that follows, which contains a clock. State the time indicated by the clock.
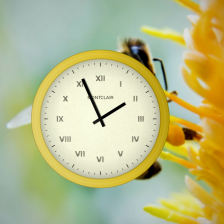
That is 1:56
